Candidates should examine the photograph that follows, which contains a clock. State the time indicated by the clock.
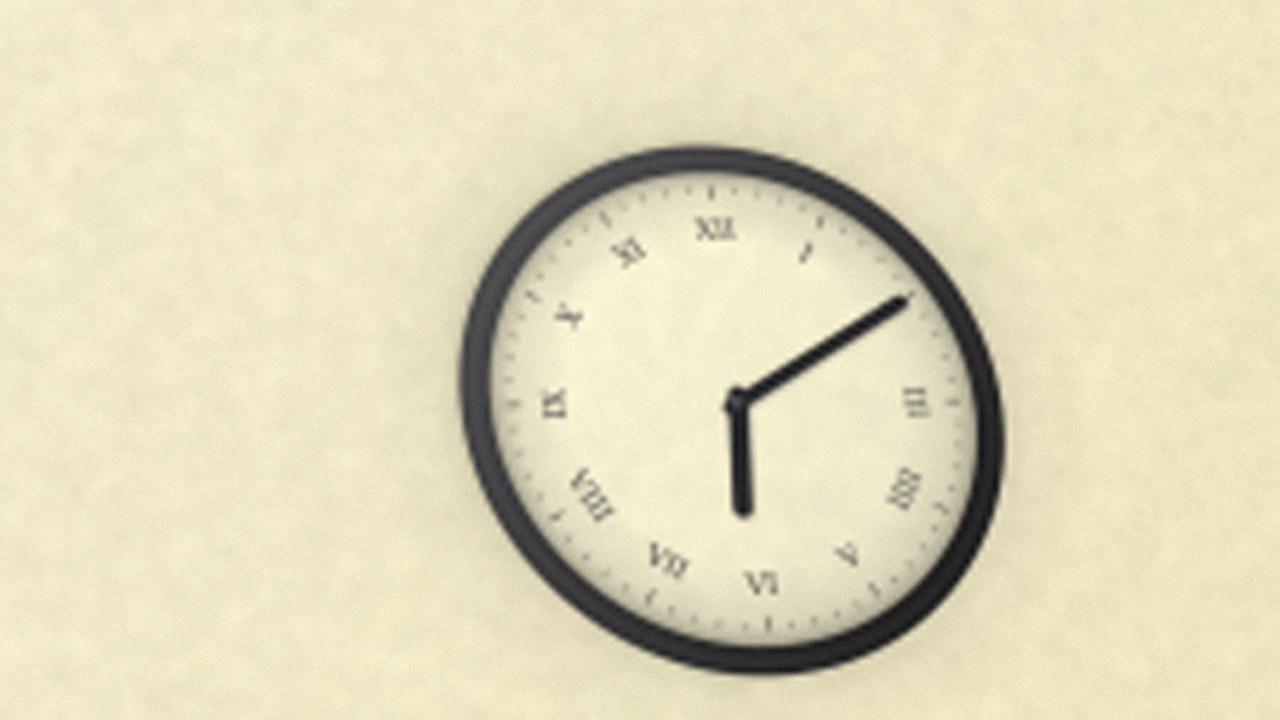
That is 6:10
